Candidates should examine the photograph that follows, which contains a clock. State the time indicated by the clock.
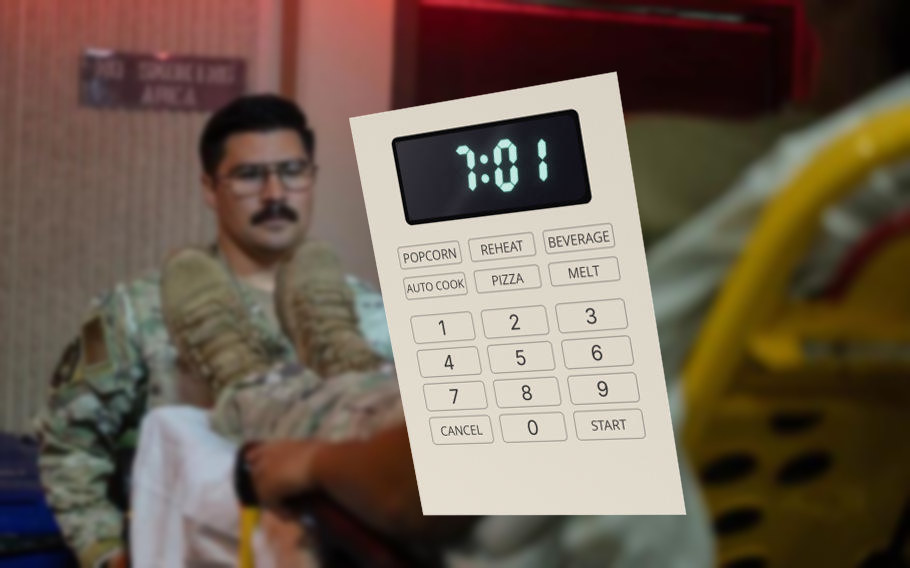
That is 7:01
